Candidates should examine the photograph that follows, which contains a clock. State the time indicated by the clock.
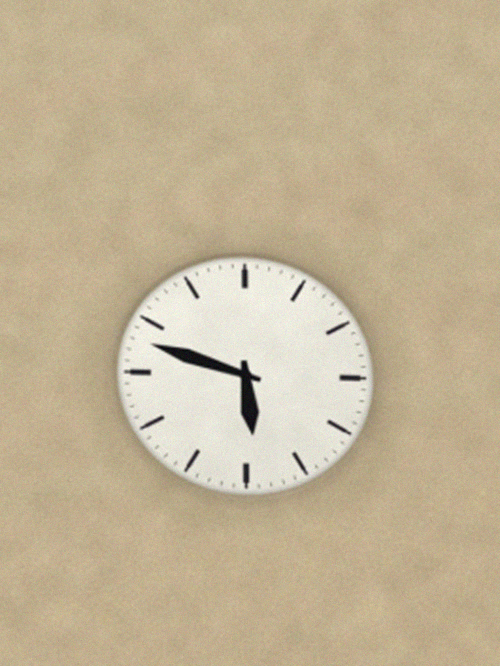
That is 5:48
